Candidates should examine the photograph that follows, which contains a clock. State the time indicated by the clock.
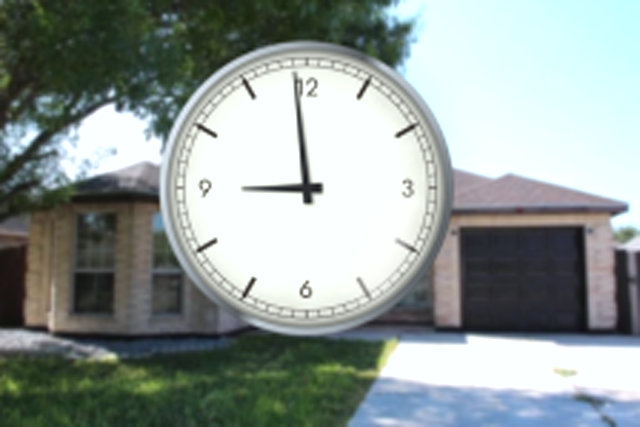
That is 8:59
